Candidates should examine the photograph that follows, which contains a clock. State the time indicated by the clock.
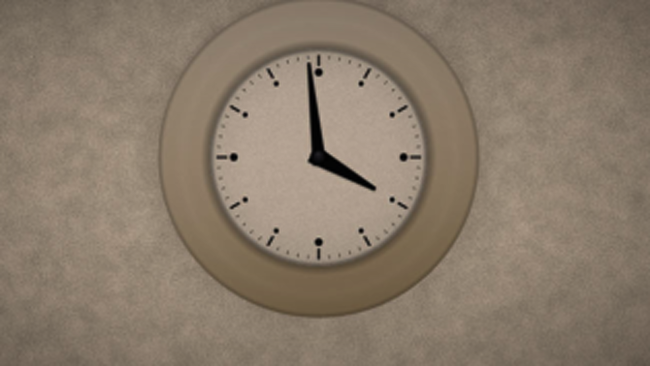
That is 3:59
